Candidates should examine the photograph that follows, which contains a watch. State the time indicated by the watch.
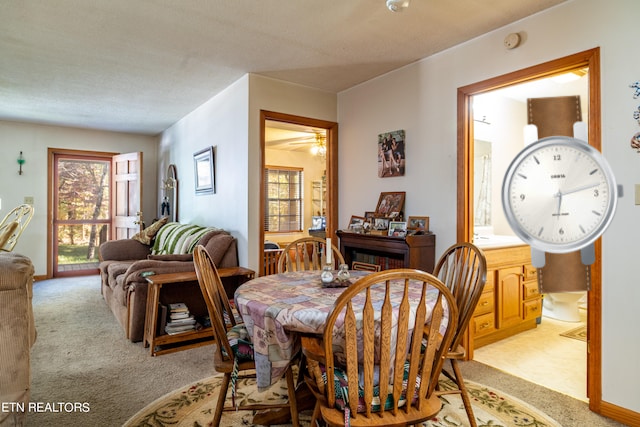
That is 6:13
